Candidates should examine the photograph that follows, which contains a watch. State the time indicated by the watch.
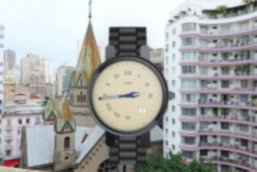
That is 2:44
